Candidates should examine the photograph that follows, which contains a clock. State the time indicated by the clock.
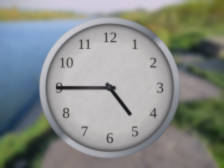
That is 4:45
